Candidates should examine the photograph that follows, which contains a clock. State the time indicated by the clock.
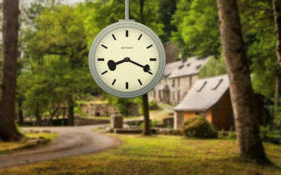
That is 8:19
